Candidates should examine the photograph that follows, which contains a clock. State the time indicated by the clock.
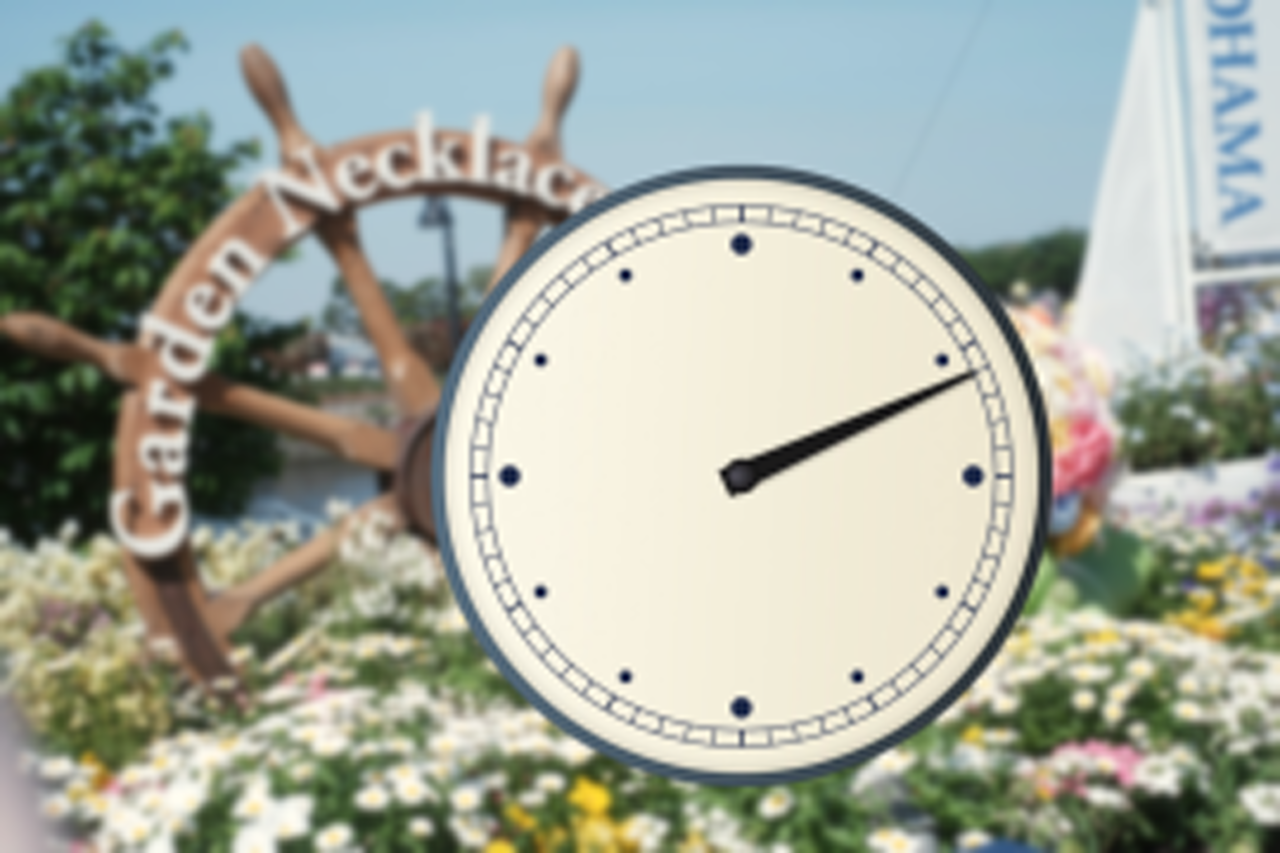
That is 2:11
